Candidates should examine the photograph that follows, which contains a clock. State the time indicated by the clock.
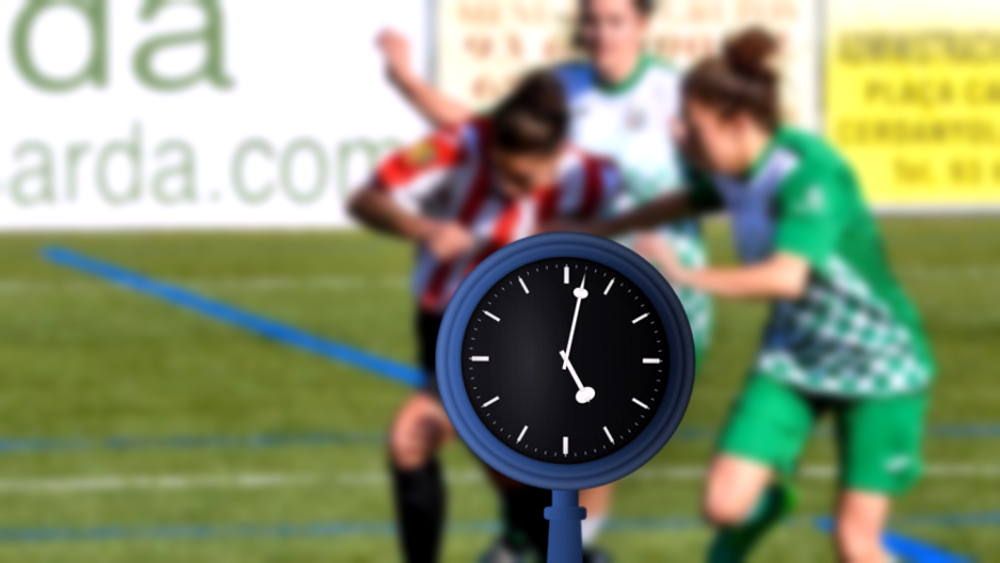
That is 5:02
